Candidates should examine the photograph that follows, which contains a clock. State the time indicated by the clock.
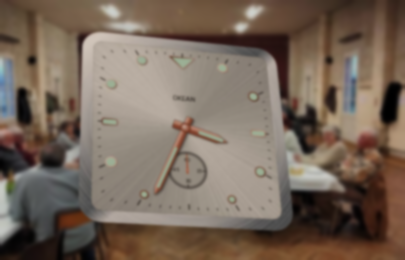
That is 3:34
